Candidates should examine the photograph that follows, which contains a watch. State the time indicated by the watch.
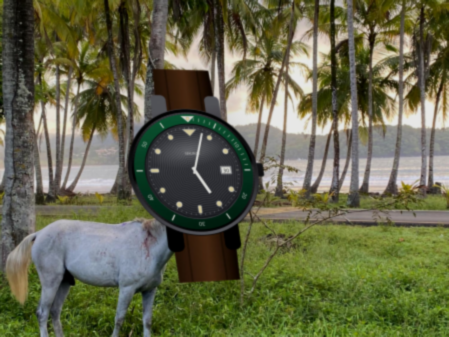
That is 5:03
